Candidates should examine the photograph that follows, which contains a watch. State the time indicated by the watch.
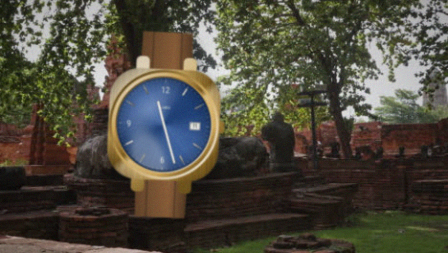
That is 11:27
